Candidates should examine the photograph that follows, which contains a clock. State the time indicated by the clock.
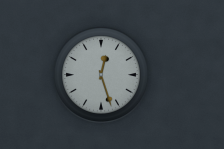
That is 12:27
